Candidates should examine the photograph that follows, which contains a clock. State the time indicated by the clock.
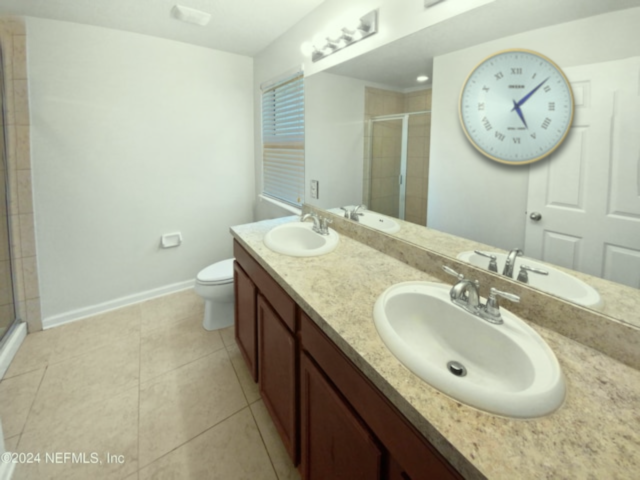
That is 5:08
